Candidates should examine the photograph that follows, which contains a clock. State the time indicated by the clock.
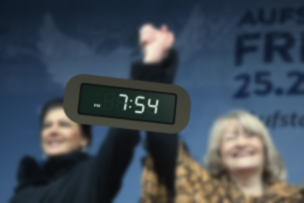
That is 7:54
